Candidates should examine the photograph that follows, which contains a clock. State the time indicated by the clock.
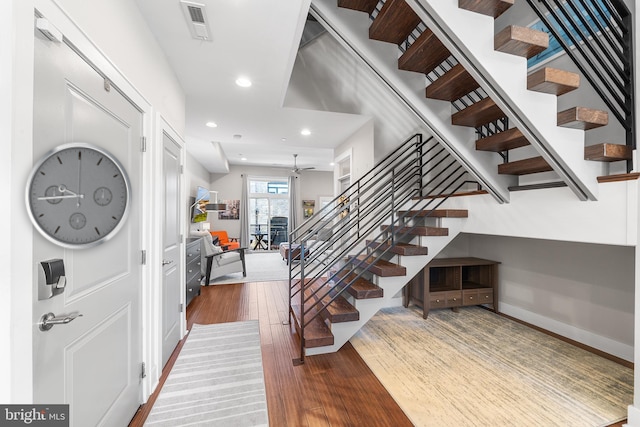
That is 9:44
